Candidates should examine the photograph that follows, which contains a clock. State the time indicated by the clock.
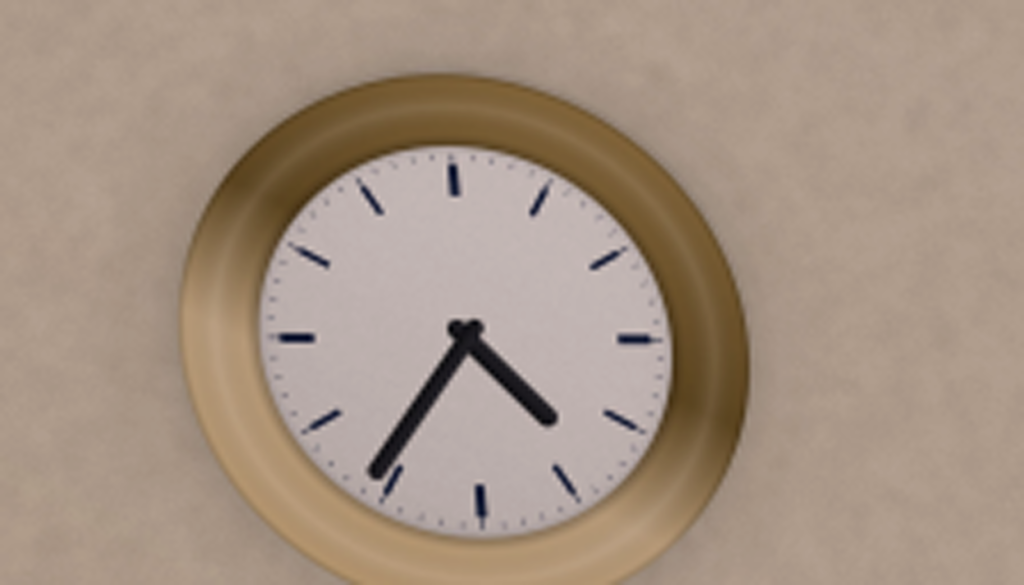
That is 4:36
